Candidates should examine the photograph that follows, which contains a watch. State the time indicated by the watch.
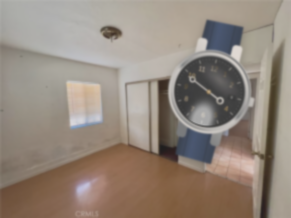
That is 3:49
